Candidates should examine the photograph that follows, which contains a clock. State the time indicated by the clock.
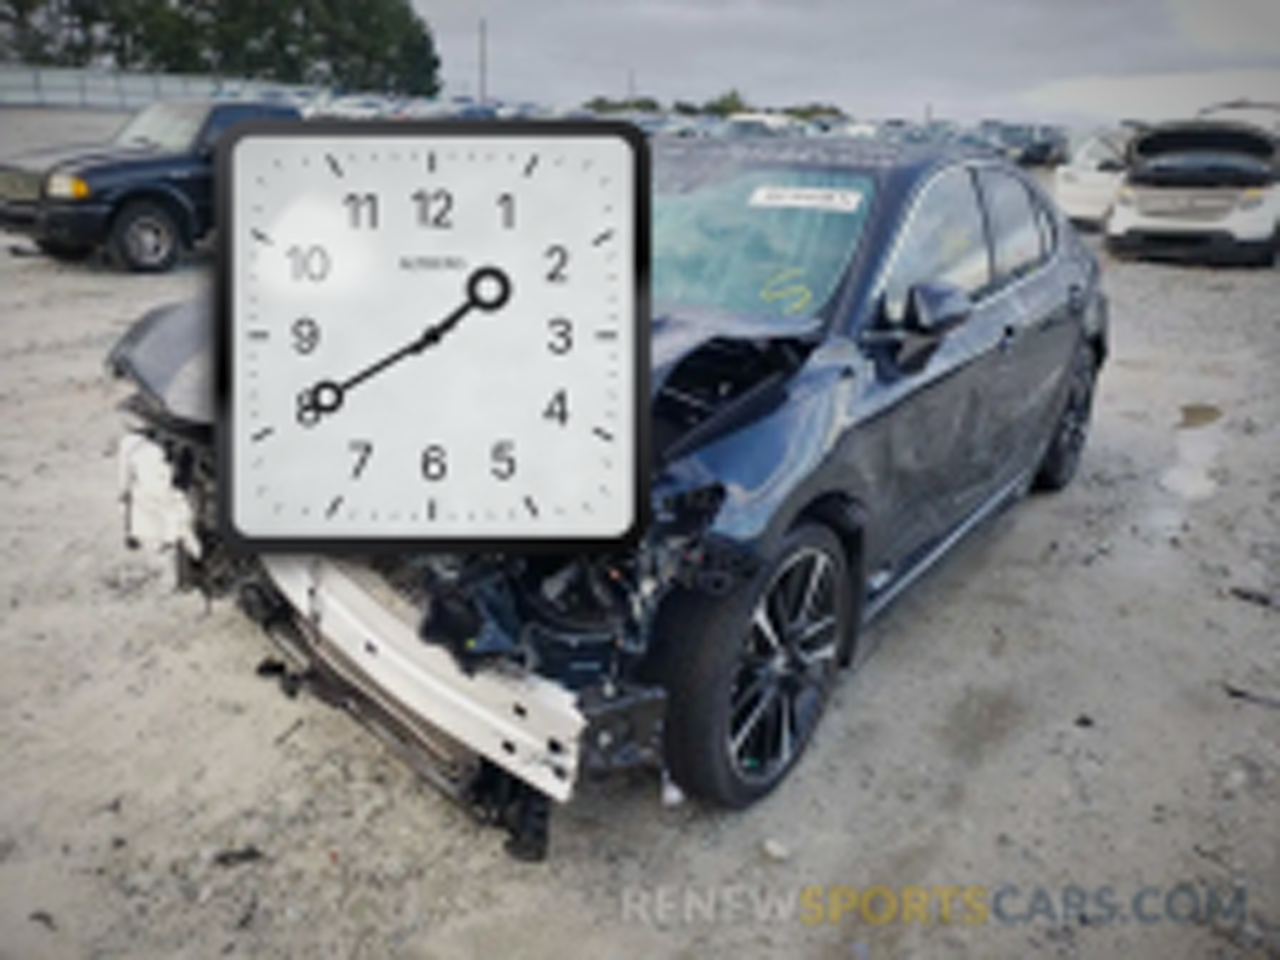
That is 1:40
